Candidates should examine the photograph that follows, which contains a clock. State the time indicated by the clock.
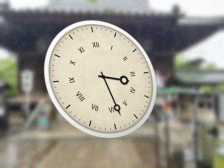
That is 3:28
